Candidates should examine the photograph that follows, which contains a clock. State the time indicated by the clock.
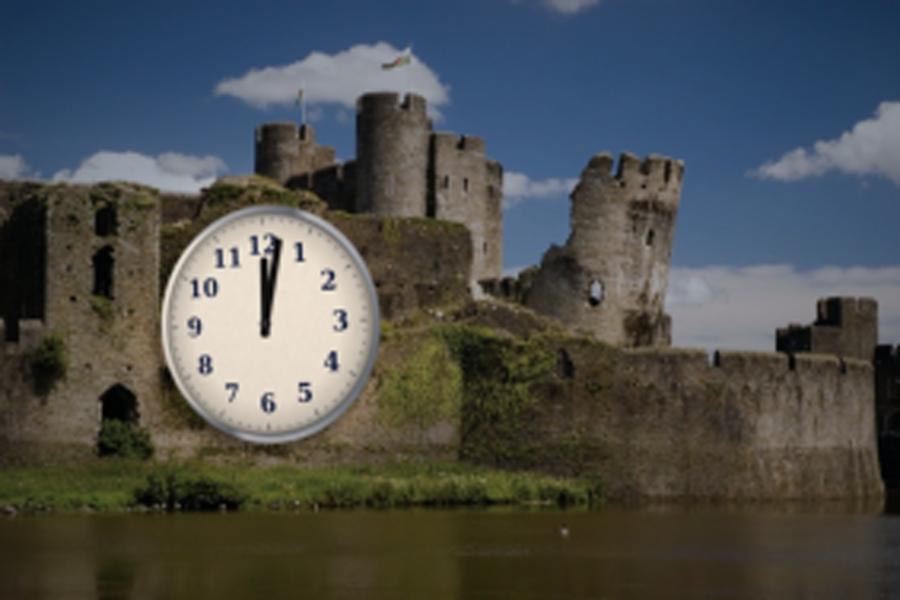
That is 12:02
